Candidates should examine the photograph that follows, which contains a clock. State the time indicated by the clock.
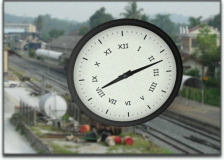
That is 8:12
